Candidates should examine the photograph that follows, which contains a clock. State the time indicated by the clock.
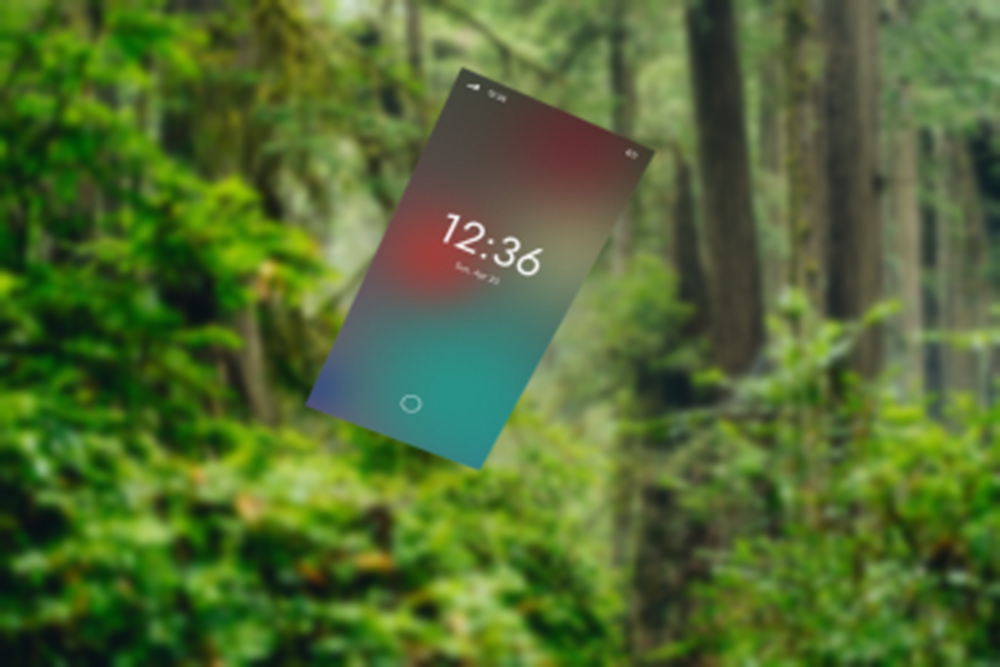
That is 12:36
